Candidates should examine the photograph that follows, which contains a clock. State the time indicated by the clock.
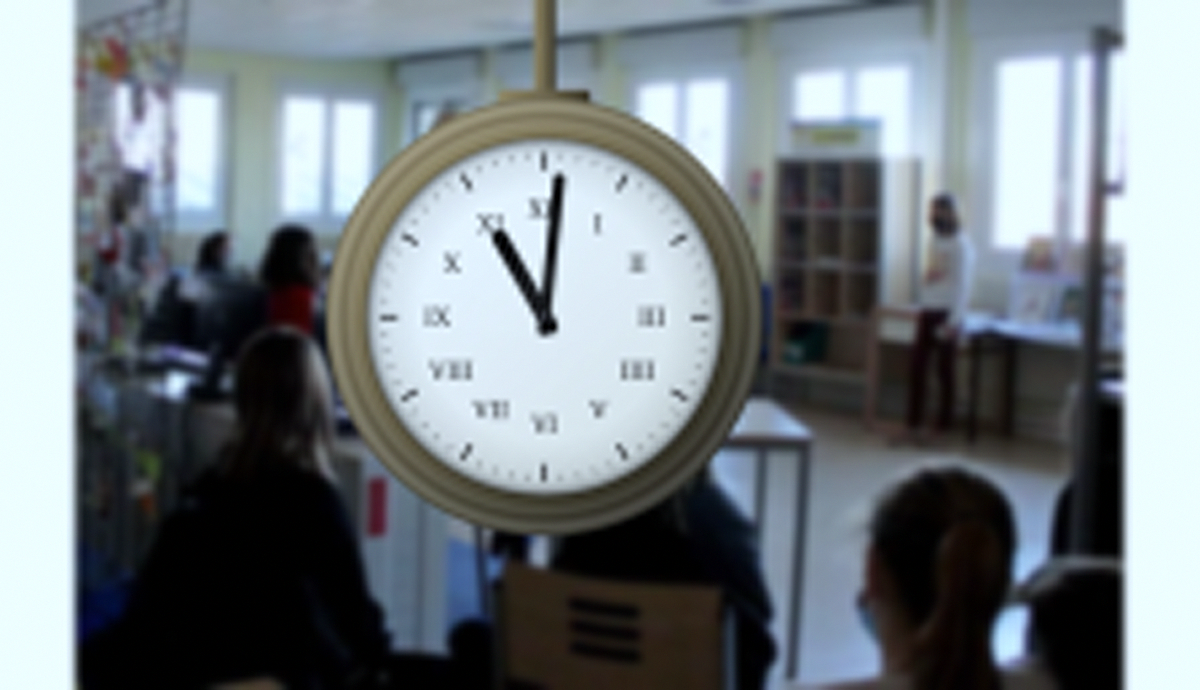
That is 11:01
